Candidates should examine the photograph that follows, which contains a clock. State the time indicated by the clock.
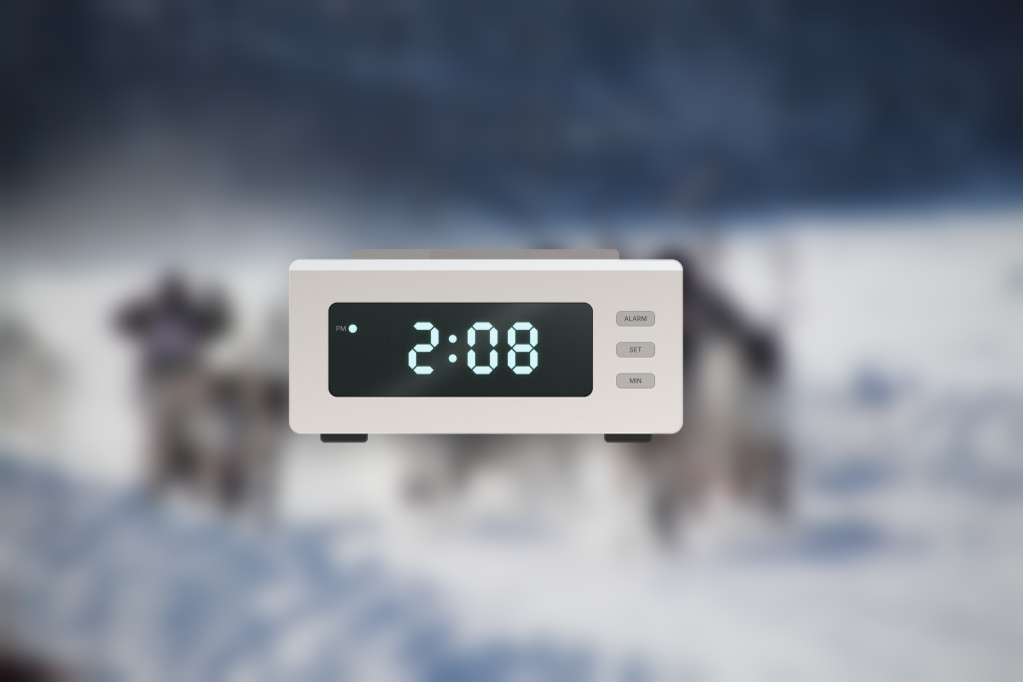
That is 2:08
